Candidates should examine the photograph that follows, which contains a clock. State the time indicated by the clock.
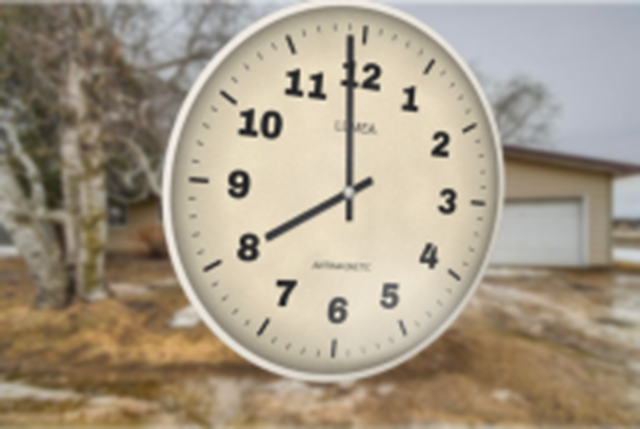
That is 7:59
